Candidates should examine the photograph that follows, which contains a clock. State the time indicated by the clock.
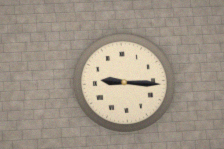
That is 9:16
